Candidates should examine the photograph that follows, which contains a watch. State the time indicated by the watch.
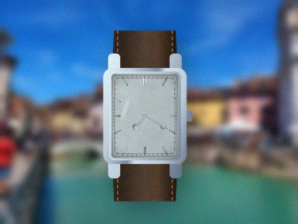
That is 7:20
